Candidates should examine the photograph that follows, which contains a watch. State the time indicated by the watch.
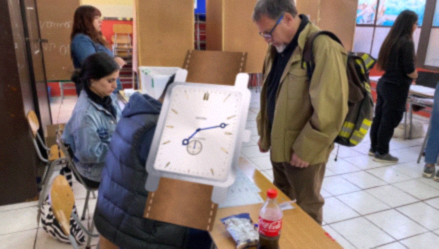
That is 7:12
